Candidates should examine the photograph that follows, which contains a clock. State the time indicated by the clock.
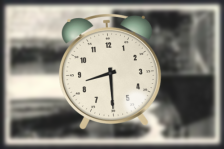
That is 8:30
